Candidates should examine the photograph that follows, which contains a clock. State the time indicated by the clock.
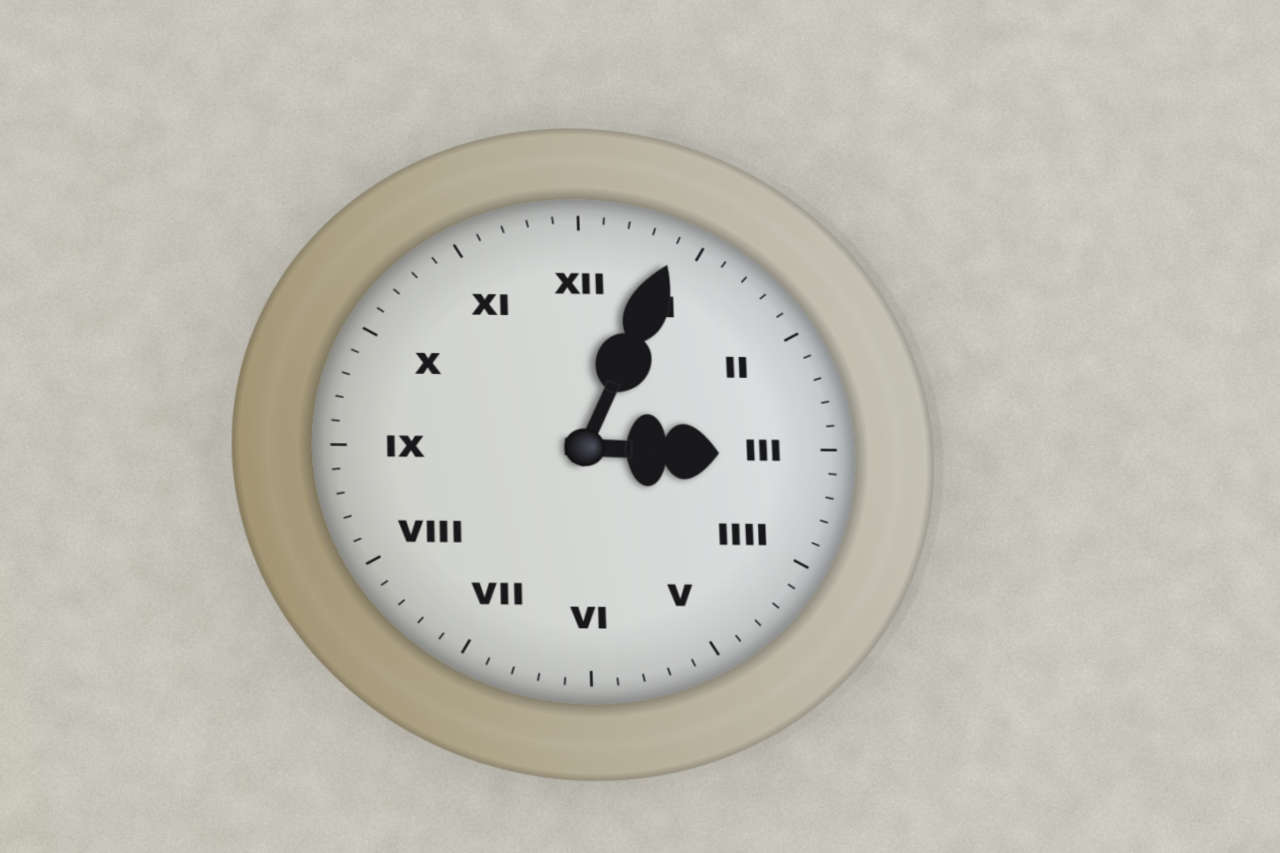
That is 3:04
